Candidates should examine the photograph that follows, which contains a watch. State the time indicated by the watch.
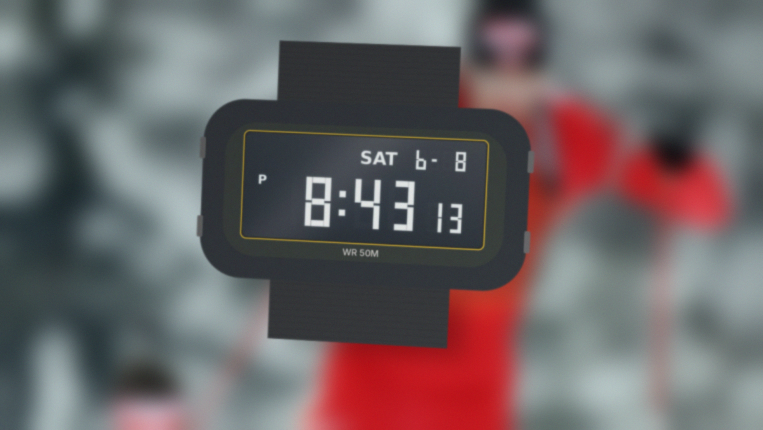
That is 8:43:13
